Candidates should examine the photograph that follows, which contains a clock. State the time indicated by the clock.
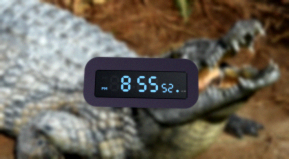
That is 8:55:52
